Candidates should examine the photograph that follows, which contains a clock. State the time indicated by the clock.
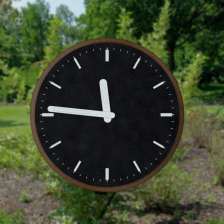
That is 11:46
